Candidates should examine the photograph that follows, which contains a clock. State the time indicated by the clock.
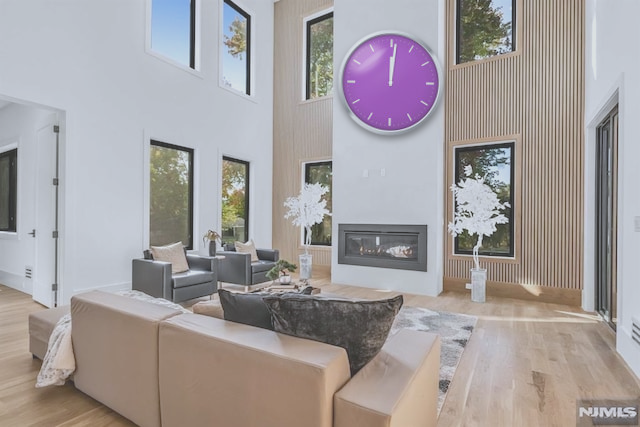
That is 12:01
